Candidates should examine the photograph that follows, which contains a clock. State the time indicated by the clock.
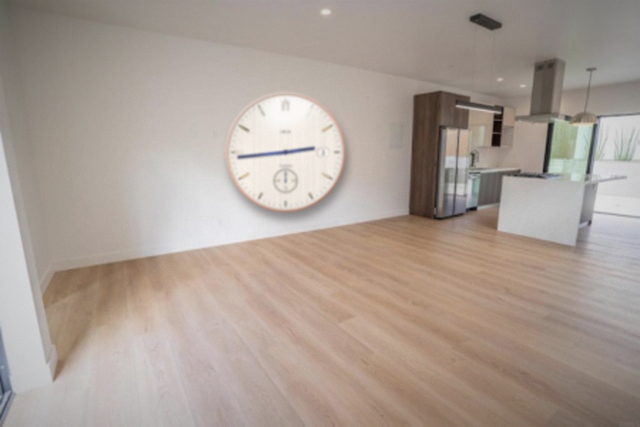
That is 2:44
